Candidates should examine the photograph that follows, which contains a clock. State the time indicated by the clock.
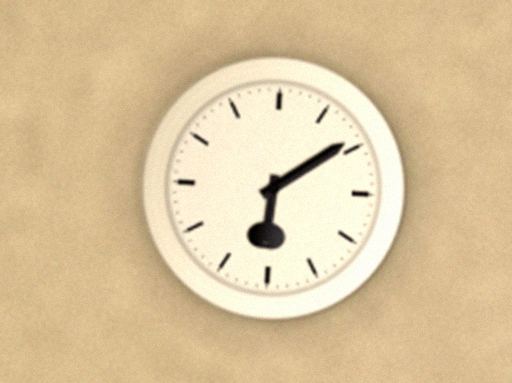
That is 6:09
